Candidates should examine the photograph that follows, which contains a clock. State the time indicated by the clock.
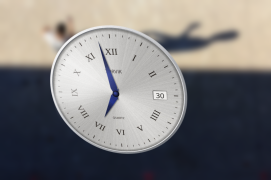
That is 6:58
